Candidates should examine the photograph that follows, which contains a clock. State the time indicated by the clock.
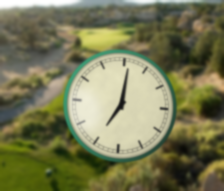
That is 7:01
